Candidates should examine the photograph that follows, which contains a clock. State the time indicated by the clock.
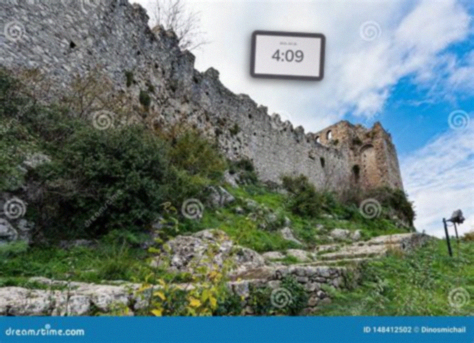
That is 4:09
